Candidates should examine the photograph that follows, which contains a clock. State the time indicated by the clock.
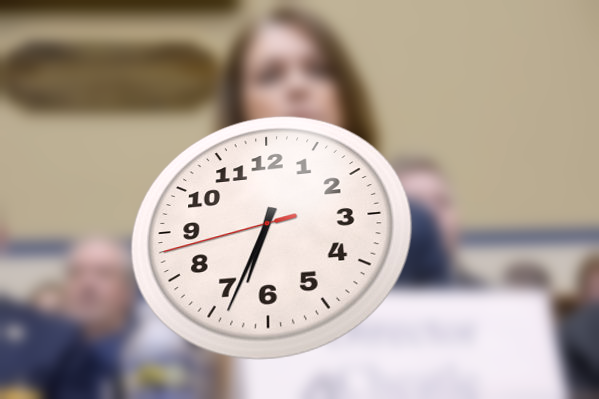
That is 6:33:43
